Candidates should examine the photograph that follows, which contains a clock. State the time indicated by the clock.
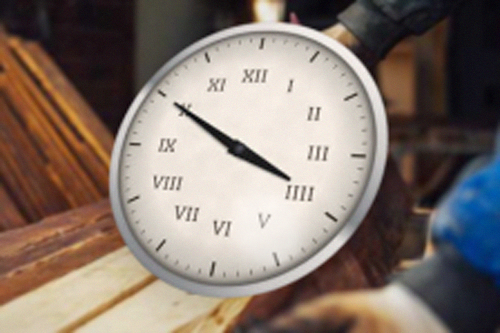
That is 3:50
